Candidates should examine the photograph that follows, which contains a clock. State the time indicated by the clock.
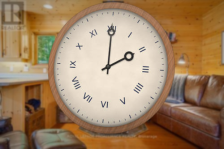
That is 2:00
